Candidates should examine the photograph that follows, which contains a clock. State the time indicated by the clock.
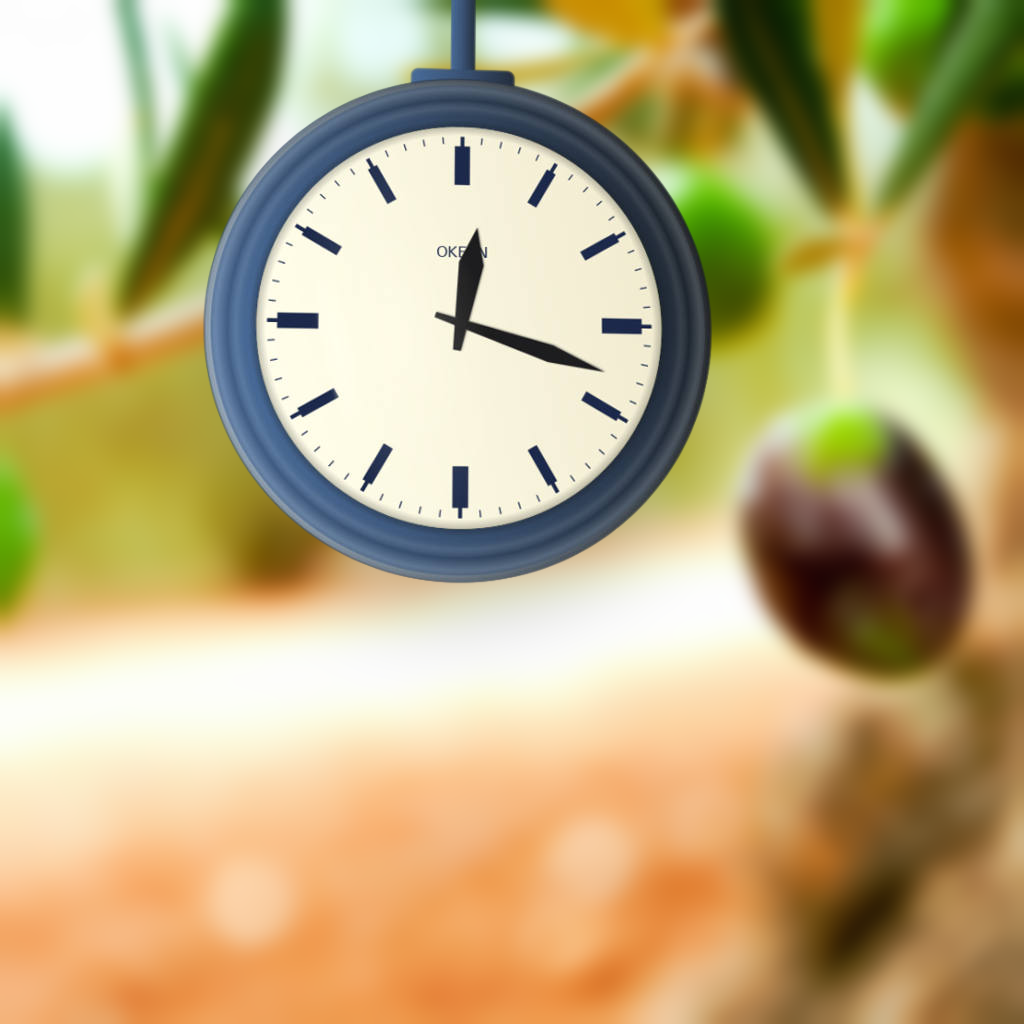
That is 12:18
